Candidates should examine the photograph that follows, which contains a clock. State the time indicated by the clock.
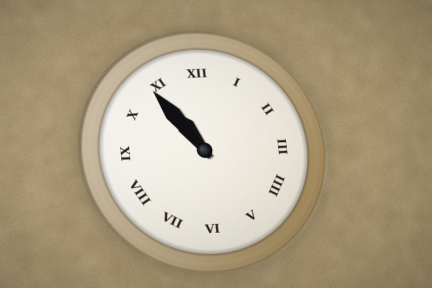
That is 10:54
